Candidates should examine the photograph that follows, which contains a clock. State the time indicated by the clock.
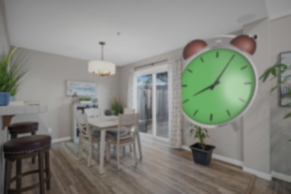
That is 8:05
